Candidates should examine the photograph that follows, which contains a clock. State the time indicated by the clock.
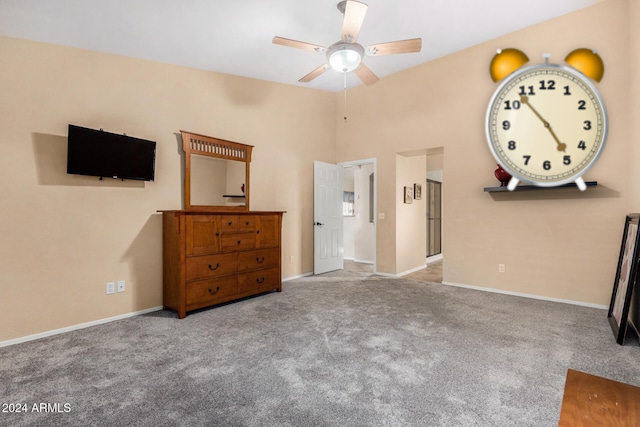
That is 4:53
